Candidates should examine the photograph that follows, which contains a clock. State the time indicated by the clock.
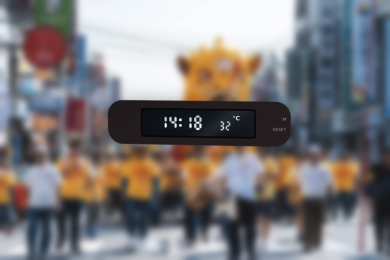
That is 14:18
